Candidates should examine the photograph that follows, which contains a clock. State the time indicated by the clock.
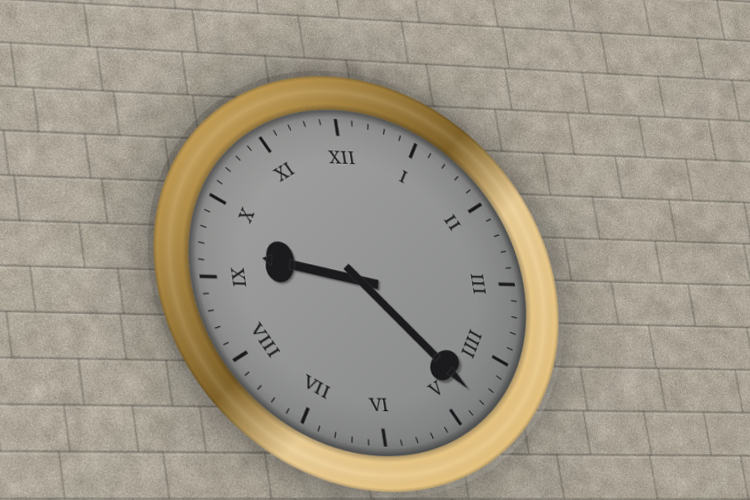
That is 9:23
